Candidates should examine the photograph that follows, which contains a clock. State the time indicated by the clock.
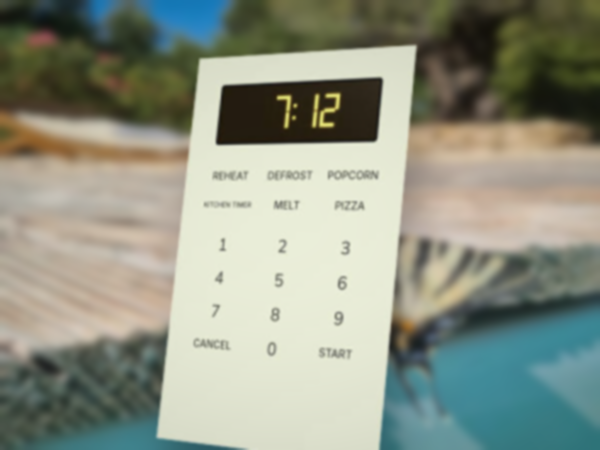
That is 7:12
